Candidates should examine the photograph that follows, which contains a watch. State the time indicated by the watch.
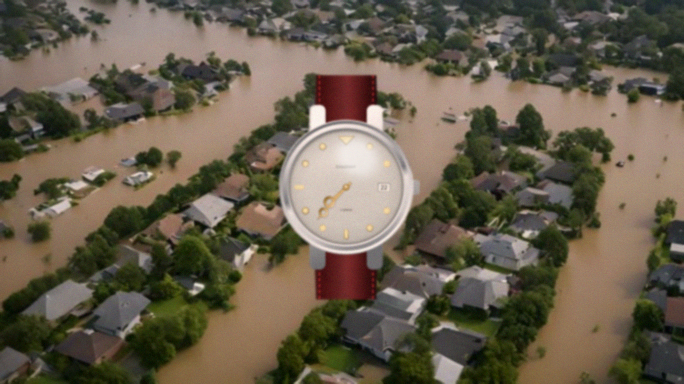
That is 7:37
